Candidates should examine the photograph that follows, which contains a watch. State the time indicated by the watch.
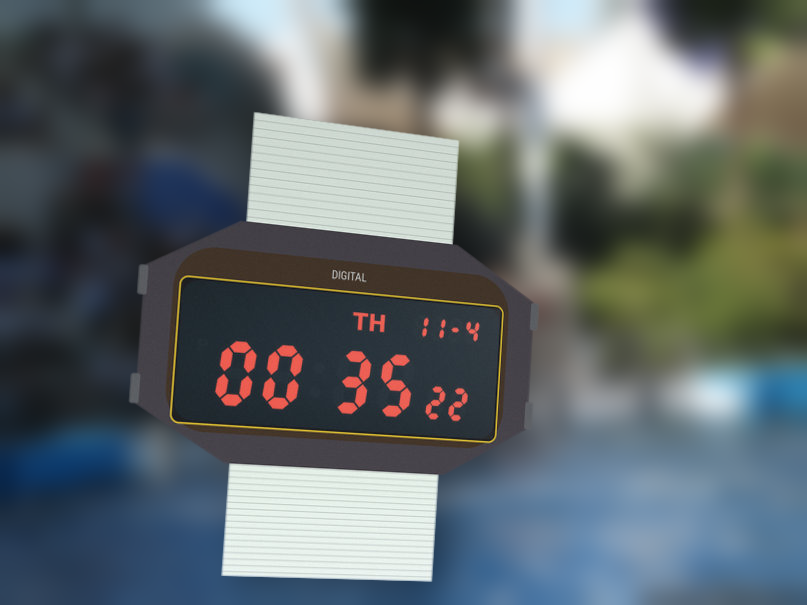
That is 0:35:22
